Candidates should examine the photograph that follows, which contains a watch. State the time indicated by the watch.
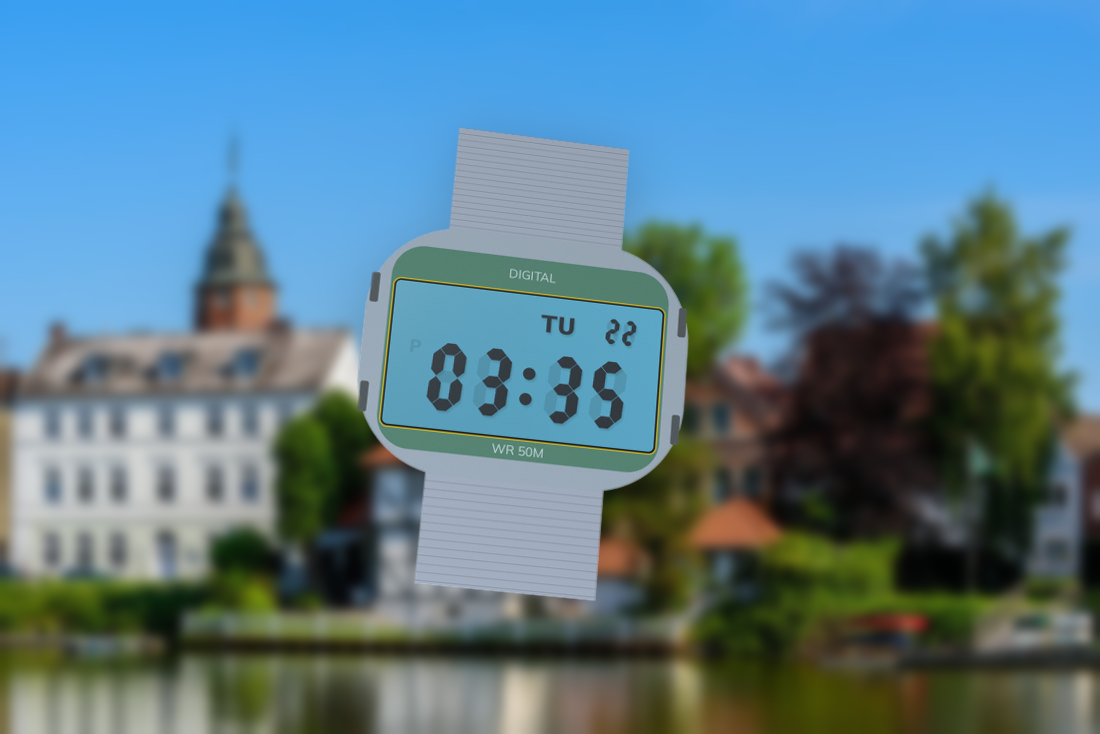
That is 3:35
